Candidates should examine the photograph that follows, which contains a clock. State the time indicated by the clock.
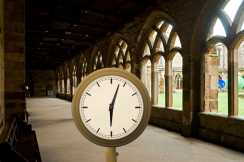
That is 6:03
